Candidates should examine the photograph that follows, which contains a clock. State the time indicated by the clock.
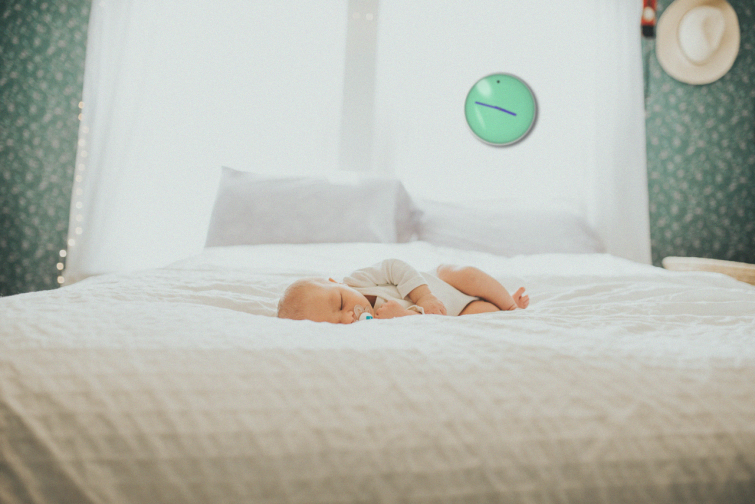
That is 3:48
